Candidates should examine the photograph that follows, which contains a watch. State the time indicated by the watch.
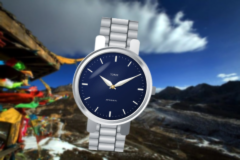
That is 10:10
